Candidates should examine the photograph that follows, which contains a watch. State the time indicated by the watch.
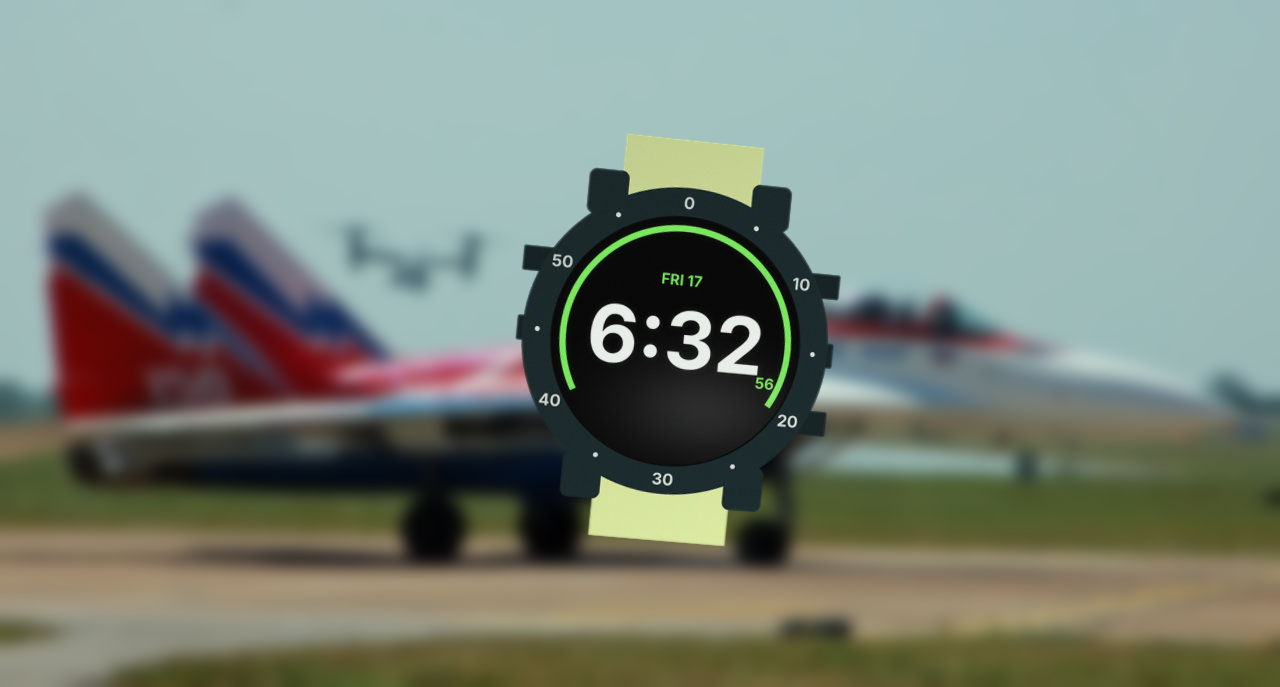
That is 6:32:56
